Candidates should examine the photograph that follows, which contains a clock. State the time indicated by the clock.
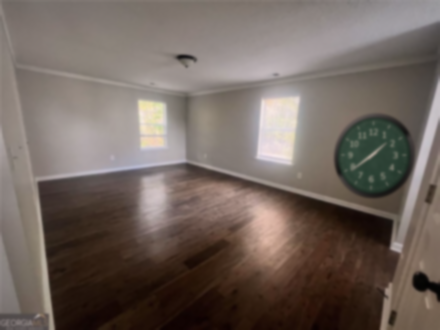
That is 1:39
